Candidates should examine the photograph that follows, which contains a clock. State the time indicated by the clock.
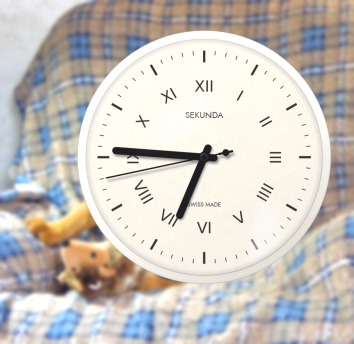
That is 6:45:43
